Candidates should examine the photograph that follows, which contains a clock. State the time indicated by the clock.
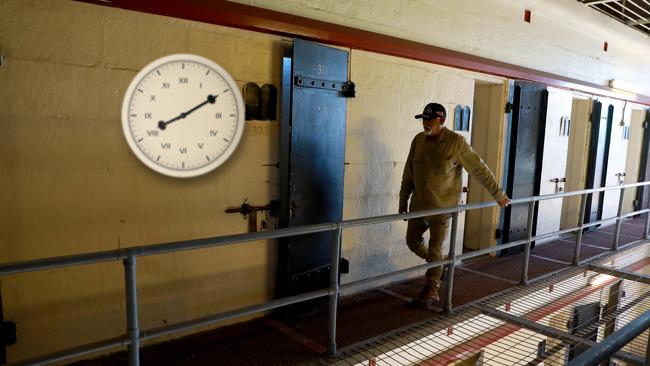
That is 8:10
